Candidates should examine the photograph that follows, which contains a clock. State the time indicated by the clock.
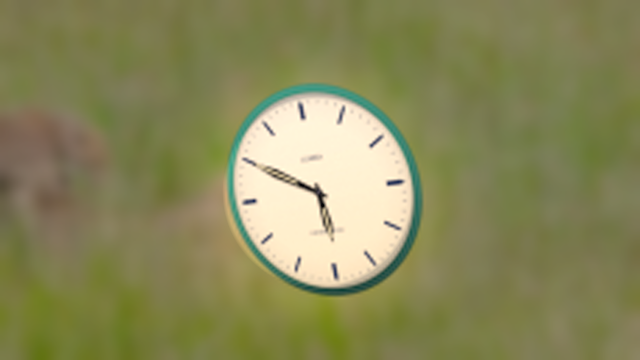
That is 5:50
